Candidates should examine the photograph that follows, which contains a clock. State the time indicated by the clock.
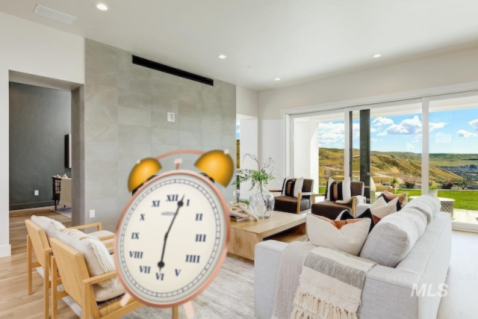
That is 6:03
